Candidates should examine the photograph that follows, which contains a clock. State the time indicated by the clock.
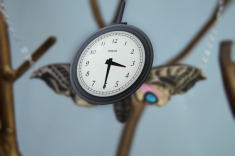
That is 3:30
